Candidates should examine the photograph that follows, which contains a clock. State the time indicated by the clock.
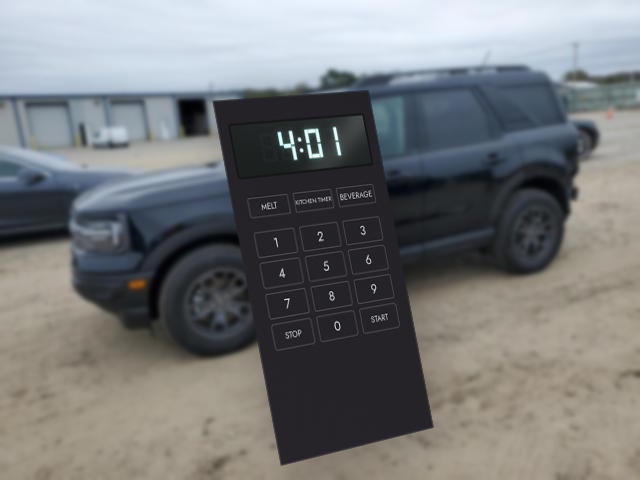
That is 4:01
